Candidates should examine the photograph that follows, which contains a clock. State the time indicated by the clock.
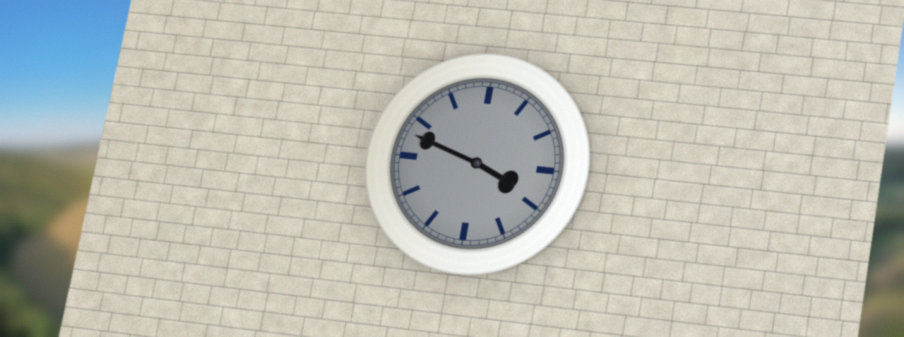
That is 3:48
